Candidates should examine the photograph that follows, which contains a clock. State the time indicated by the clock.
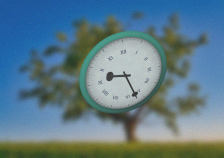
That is 9:27
